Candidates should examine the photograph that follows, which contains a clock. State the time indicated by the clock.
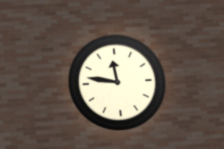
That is 11:47
